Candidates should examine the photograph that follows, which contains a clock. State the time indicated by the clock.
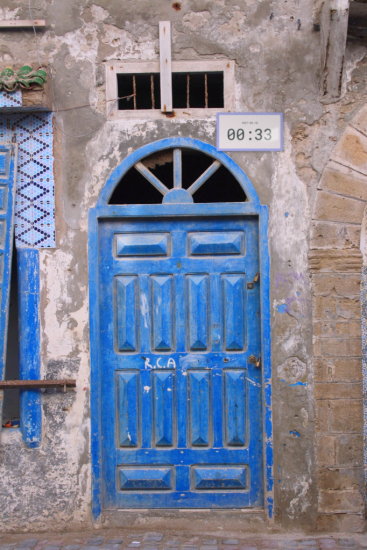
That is 0:33
